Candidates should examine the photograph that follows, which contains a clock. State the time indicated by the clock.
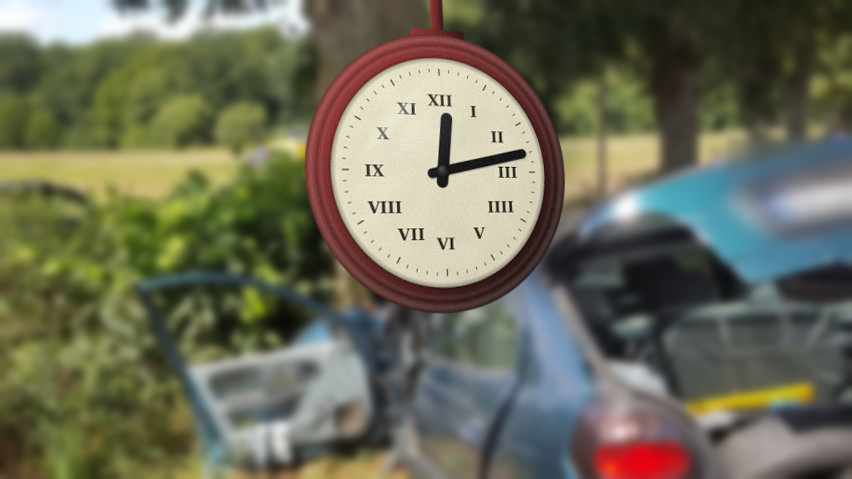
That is 12:13
